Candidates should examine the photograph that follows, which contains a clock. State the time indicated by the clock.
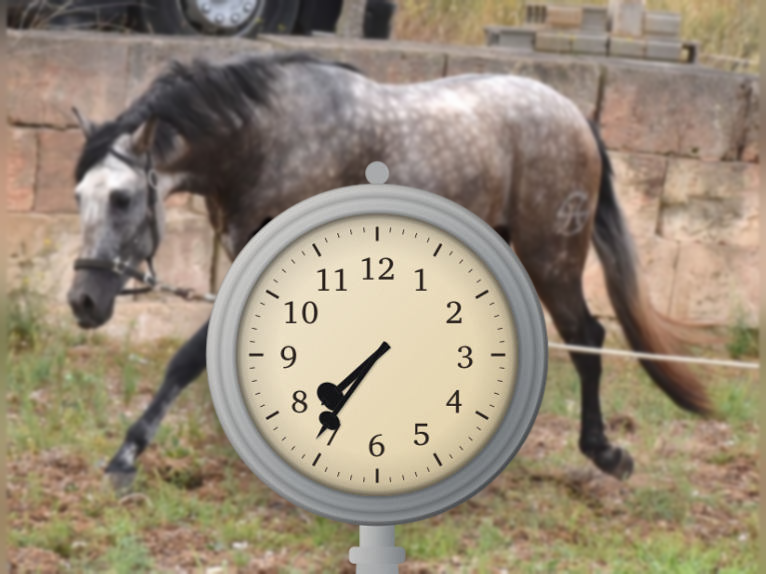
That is 7:36
